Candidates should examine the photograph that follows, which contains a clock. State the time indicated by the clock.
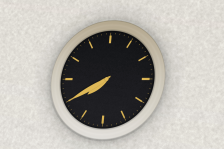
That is 7:40
